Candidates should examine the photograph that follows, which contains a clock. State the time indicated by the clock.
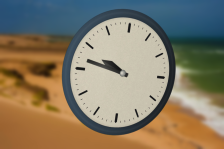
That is 9:47
